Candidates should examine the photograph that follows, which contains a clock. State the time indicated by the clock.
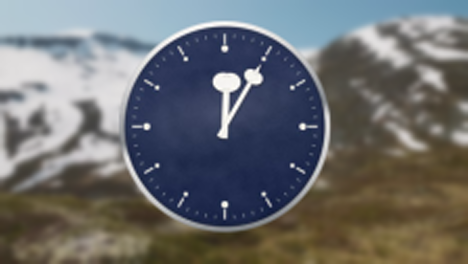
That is 12:05
